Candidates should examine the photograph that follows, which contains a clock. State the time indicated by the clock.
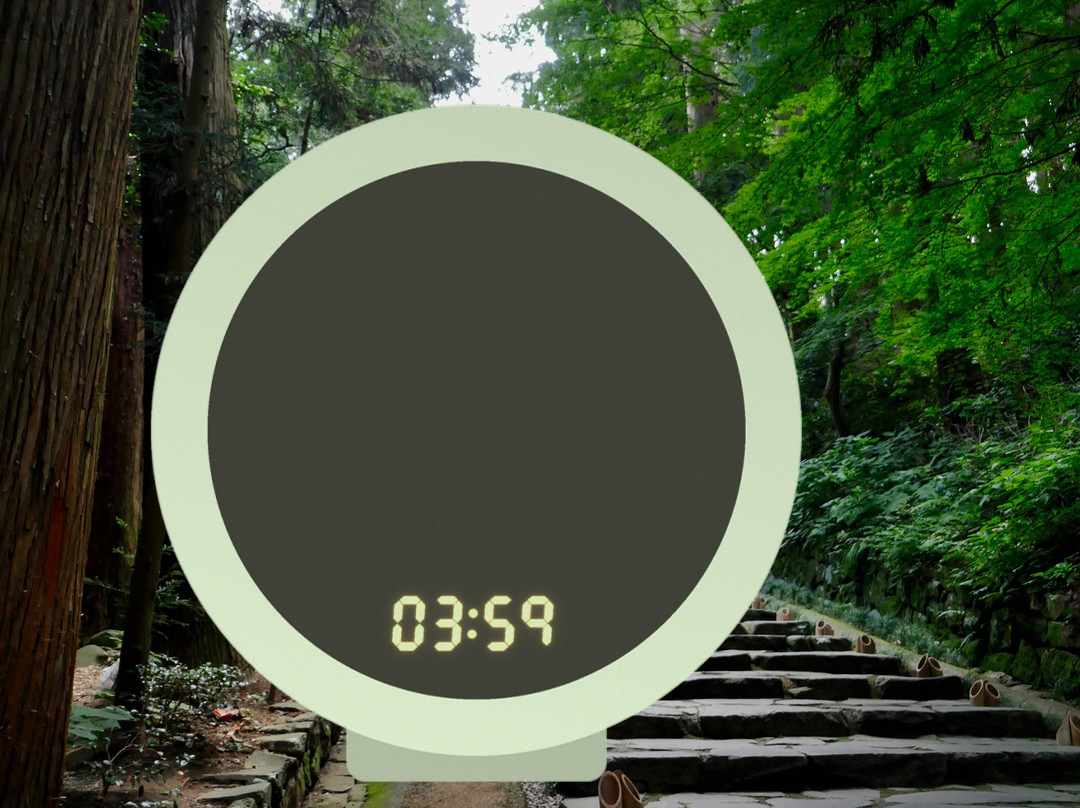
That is 3:59
